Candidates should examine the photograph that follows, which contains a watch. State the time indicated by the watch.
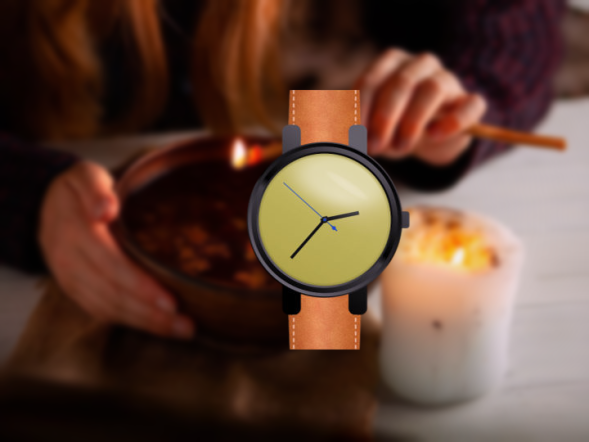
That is 2:36:52
